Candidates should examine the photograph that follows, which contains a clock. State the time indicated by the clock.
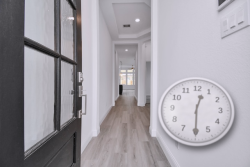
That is 12:30
